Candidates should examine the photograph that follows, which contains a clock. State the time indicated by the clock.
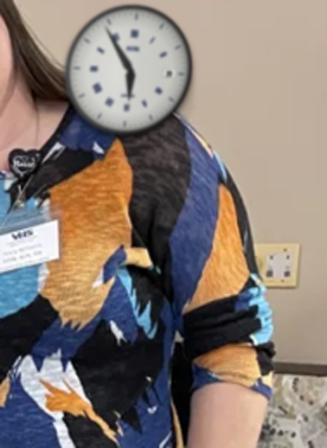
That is 5:54
